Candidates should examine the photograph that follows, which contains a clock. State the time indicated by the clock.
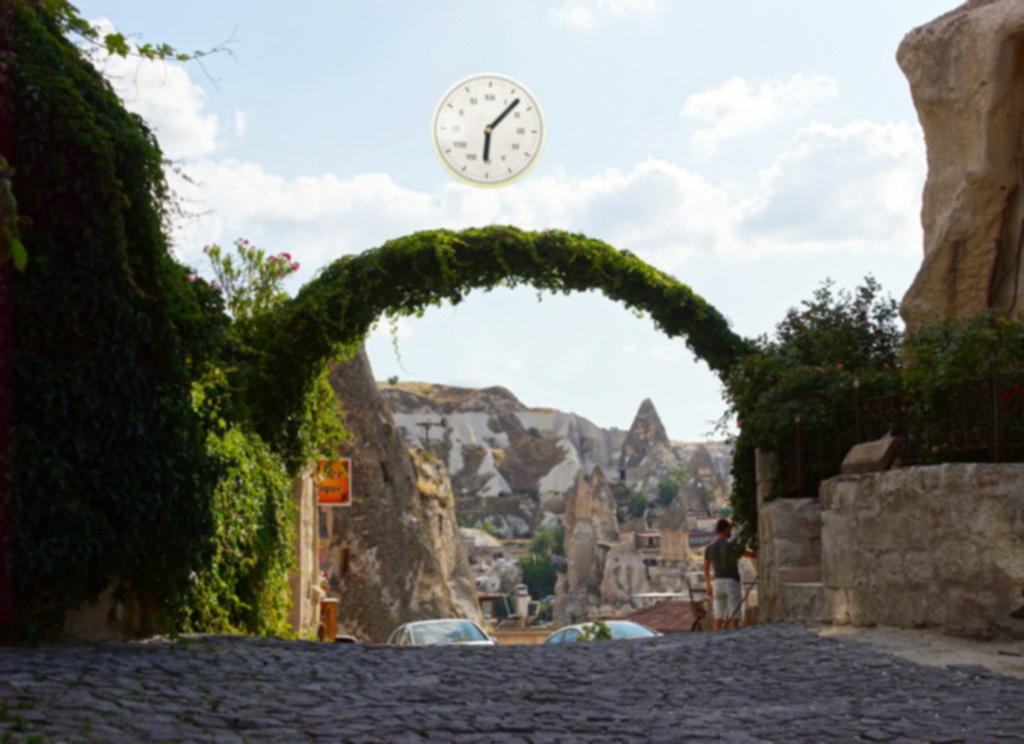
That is 6:07
